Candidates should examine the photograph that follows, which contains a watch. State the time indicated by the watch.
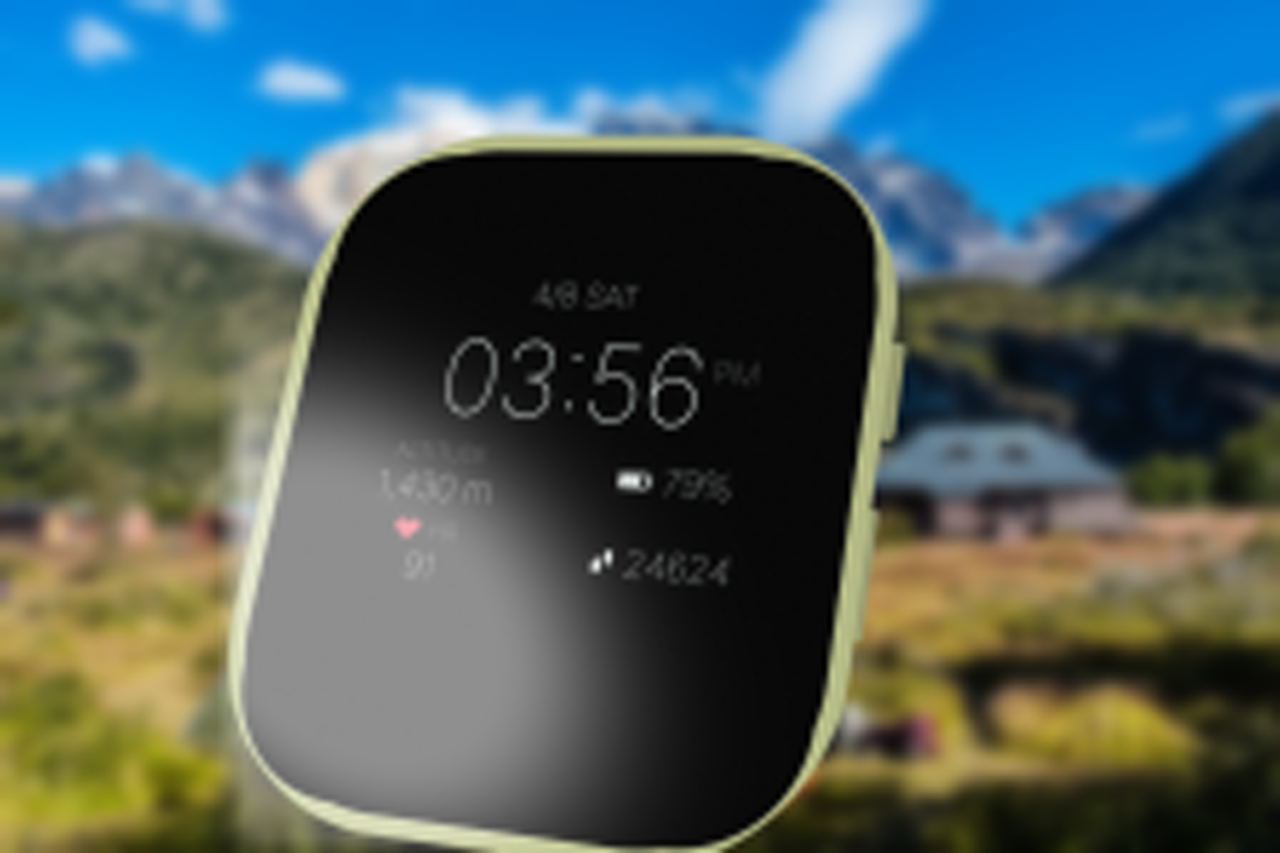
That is 3:56
